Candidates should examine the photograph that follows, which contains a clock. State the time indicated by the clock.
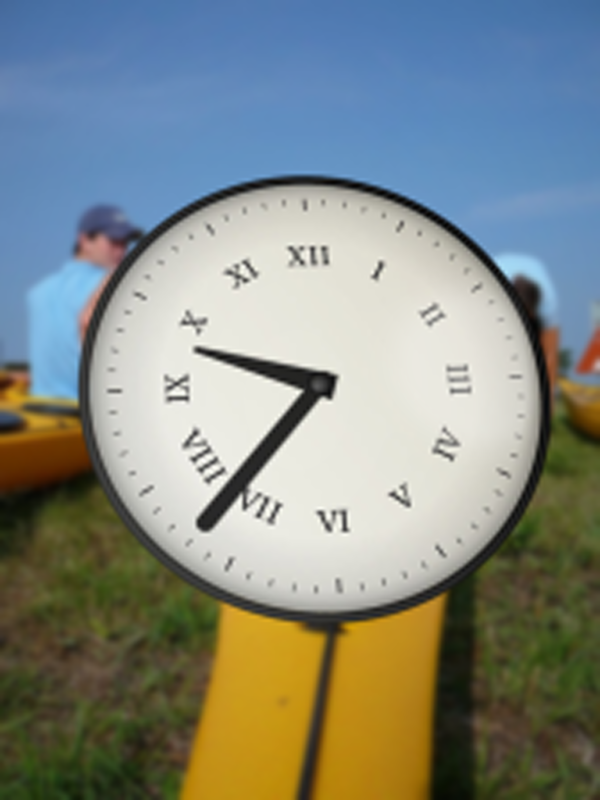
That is 9:37
